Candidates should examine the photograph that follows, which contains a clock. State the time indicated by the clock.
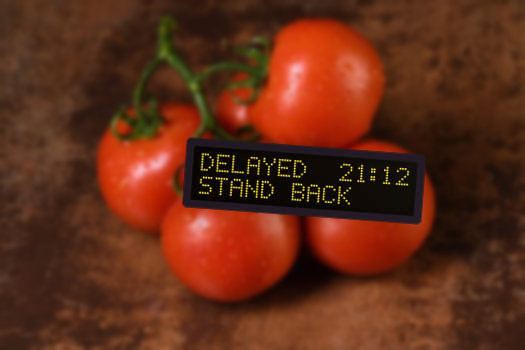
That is 21:12
